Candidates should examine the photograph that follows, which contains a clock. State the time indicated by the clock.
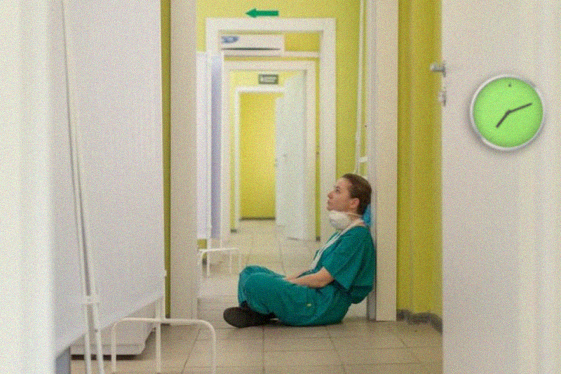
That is 7:11
